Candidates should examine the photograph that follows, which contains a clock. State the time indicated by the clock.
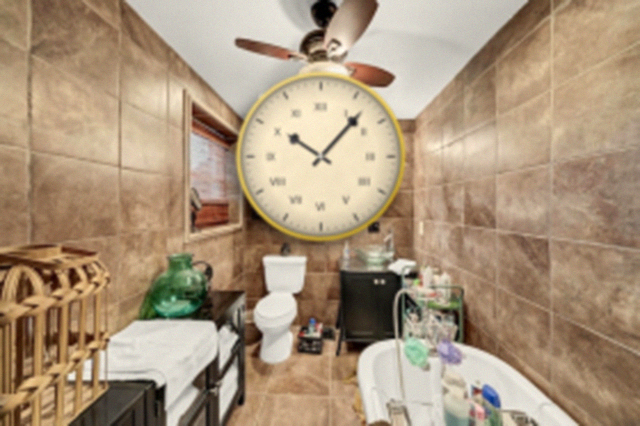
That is 10:07
